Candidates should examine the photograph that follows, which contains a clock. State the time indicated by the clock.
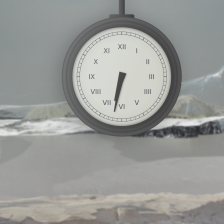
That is 6:32
